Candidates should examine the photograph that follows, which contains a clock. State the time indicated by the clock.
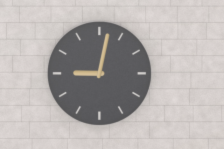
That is 9:02
